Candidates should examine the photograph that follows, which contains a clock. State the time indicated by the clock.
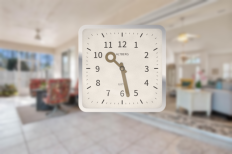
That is 10:28
